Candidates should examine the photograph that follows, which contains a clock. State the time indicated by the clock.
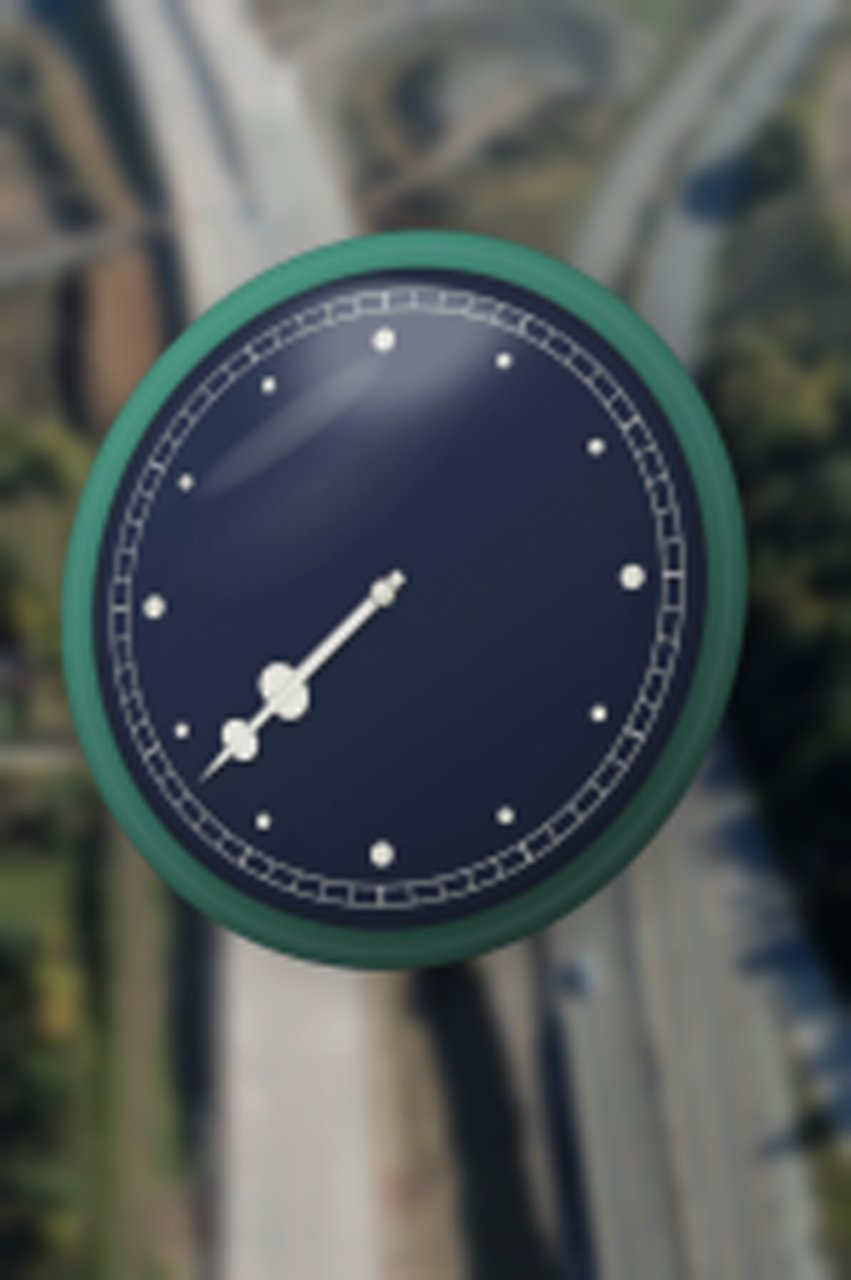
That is 7:38
